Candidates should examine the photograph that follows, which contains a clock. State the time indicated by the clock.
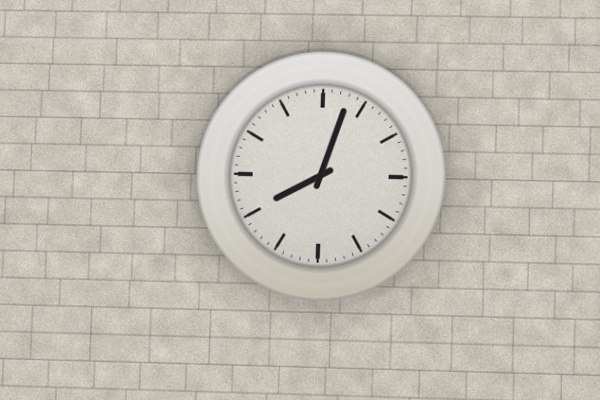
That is 8:03
